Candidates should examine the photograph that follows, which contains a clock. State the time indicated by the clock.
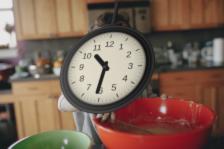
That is 10:31
